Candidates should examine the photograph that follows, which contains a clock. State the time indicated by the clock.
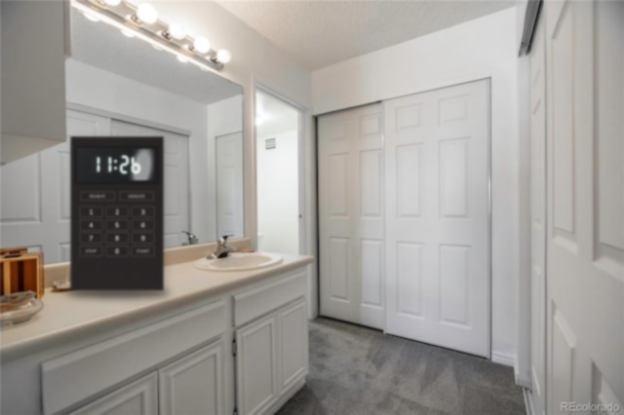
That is 11:26
